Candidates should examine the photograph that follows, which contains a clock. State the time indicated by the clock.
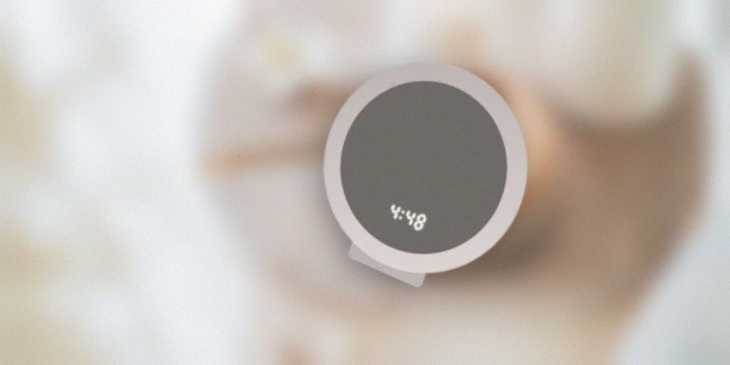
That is 4:48
